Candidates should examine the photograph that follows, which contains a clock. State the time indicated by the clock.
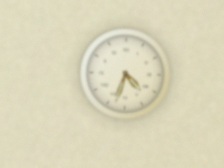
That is 4:33
